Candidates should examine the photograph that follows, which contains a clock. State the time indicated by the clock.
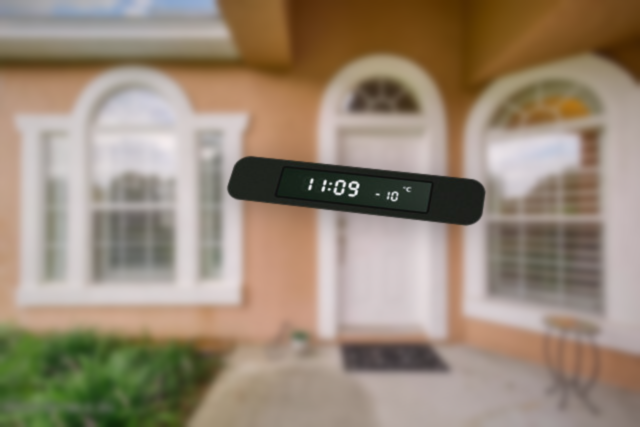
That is 11:09
